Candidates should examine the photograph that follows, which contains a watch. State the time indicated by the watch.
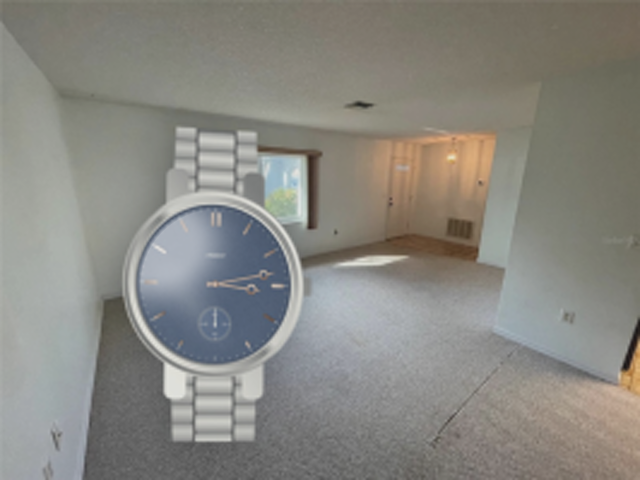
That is 3:13
